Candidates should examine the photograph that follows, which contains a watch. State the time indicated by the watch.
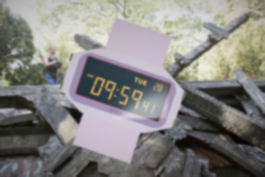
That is 9:59
